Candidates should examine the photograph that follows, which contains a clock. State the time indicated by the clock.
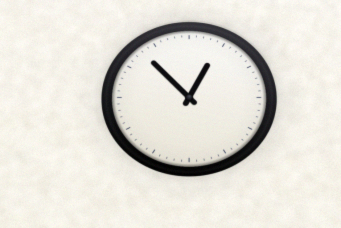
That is 12:53
